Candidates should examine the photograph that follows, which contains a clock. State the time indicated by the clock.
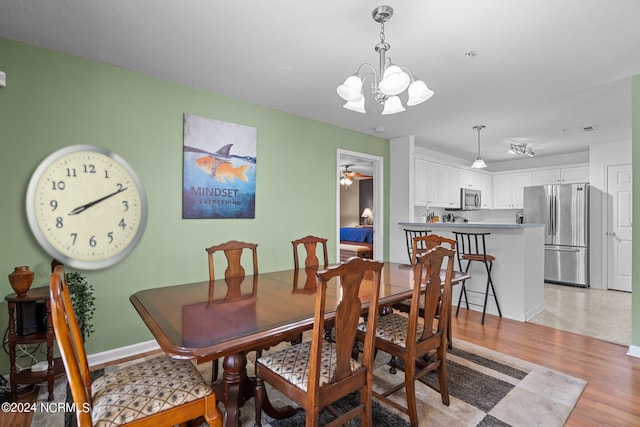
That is 8:11
